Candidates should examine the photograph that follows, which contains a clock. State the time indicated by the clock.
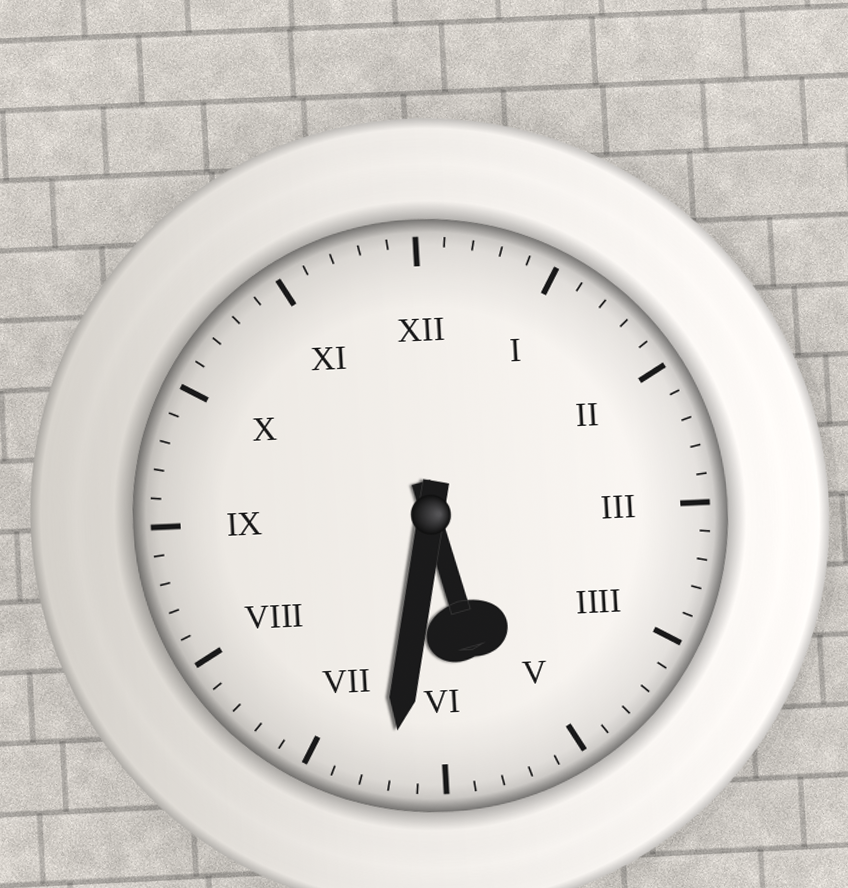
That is 5:32
